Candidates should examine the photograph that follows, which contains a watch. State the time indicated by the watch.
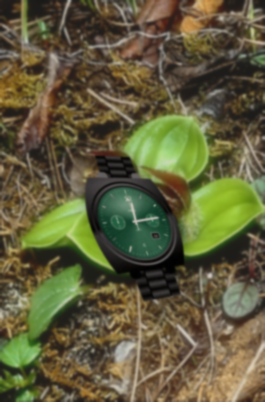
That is 12:14
